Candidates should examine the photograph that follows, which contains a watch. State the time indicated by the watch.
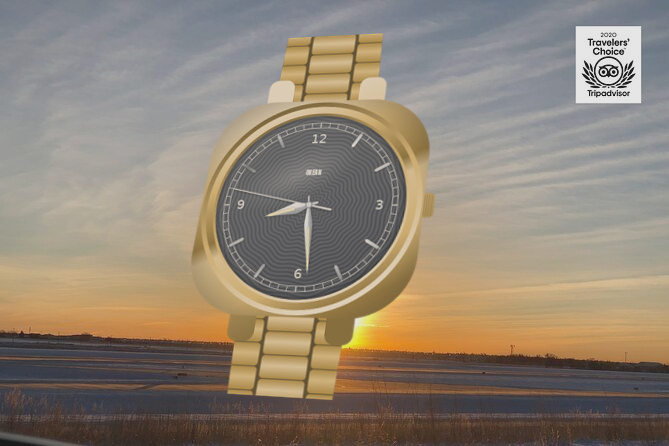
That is 8:28:47
